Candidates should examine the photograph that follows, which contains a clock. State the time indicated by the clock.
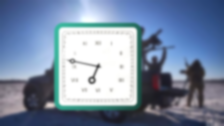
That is 6:47
